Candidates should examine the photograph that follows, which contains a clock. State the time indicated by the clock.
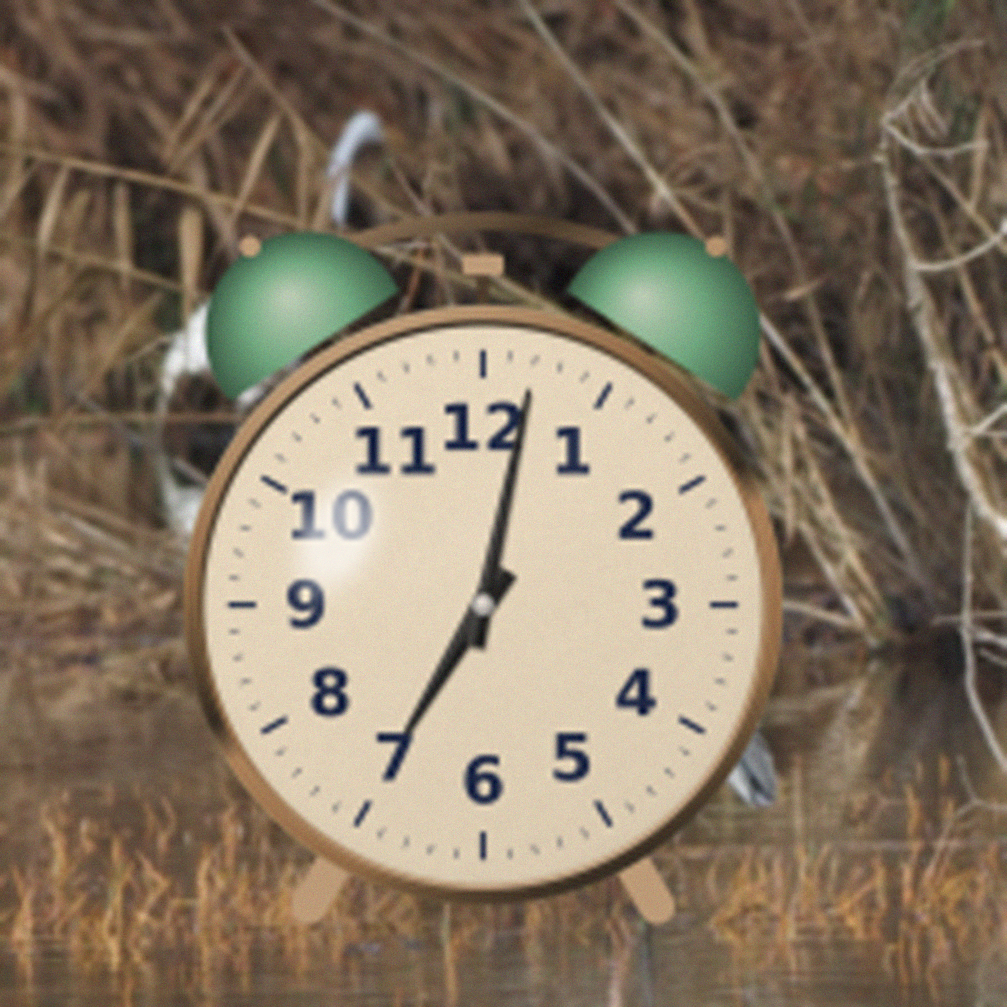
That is 7:02
